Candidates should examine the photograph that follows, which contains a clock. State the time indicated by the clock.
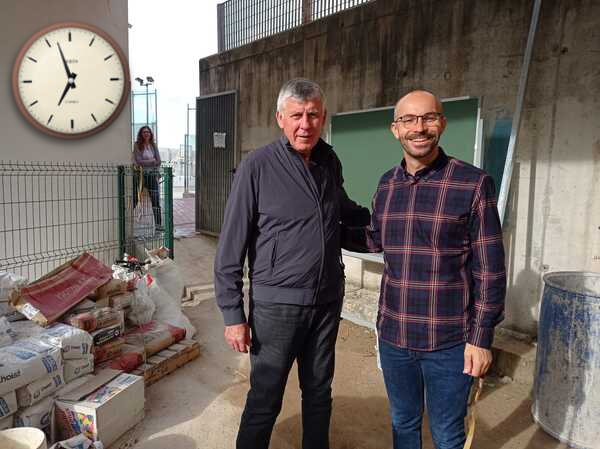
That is 6:57
